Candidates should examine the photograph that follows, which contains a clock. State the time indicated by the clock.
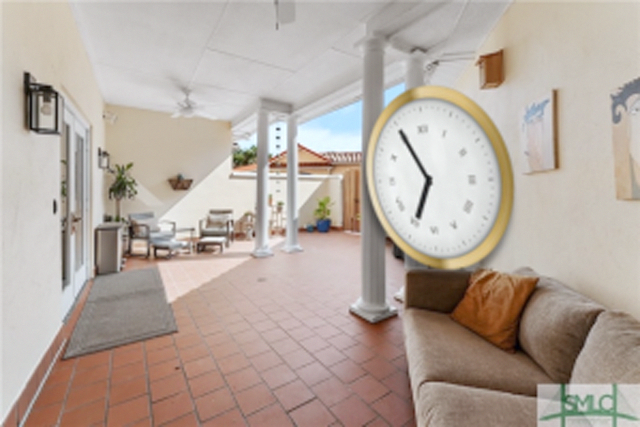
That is 6:55
